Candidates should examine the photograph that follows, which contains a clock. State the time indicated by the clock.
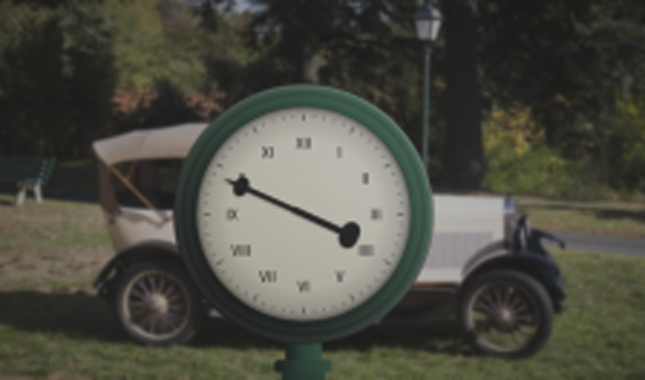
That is 3:49
